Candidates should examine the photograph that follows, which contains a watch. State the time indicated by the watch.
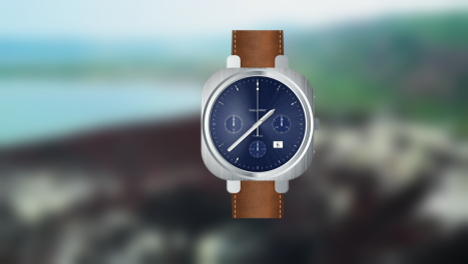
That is 1:38
